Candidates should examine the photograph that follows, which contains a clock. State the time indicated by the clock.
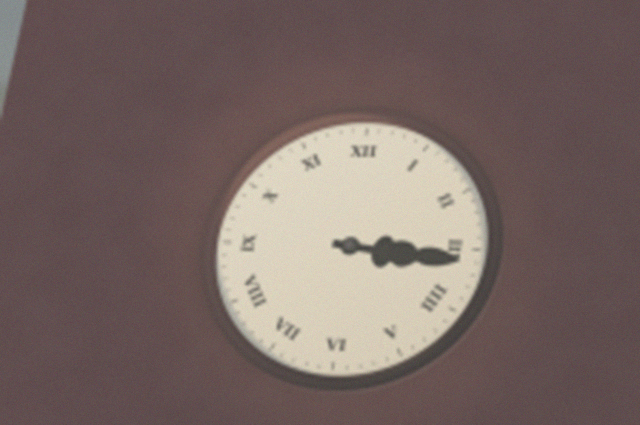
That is 3:16
